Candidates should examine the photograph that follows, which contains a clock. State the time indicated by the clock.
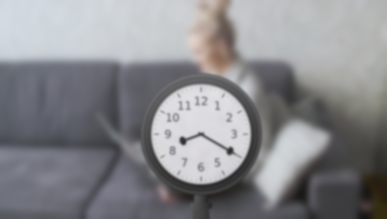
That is 8:20
